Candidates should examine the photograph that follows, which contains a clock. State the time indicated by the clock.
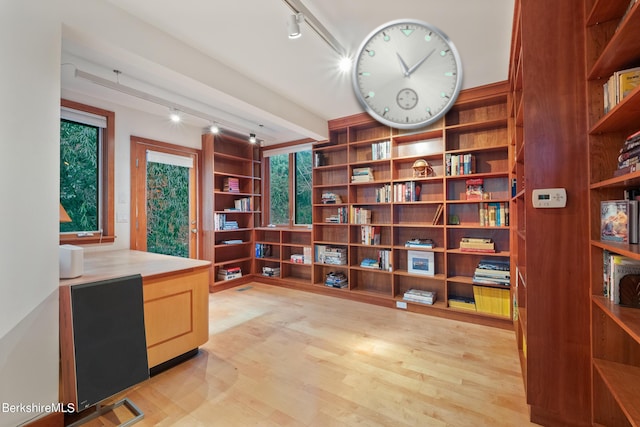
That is 11:08
